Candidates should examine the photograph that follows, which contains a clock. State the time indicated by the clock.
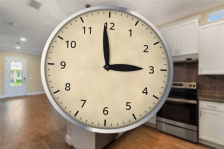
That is 2:59
